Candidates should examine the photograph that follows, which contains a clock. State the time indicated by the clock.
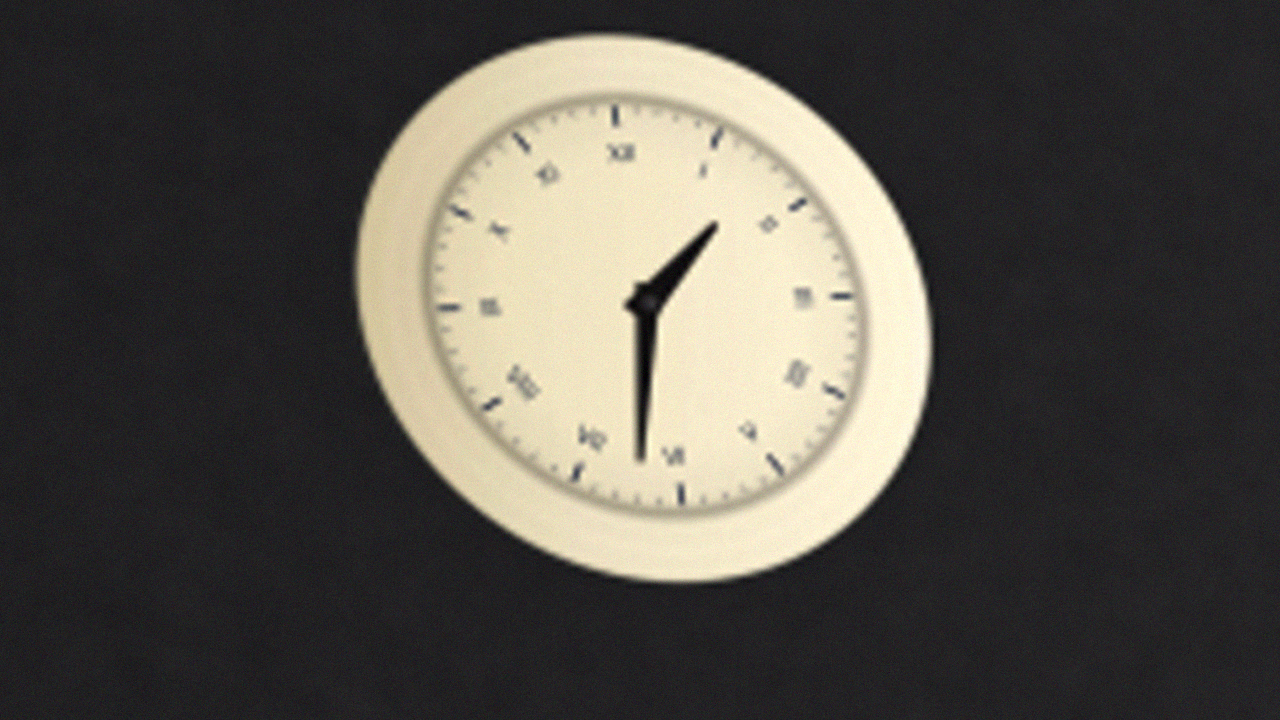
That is 1:32
